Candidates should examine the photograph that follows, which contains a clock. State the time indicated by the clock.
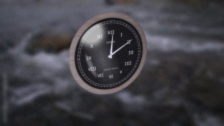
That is 12:10
